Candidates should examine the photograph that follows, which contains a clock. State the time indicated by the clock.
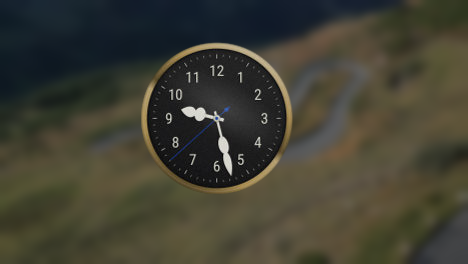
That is 9:27:38
